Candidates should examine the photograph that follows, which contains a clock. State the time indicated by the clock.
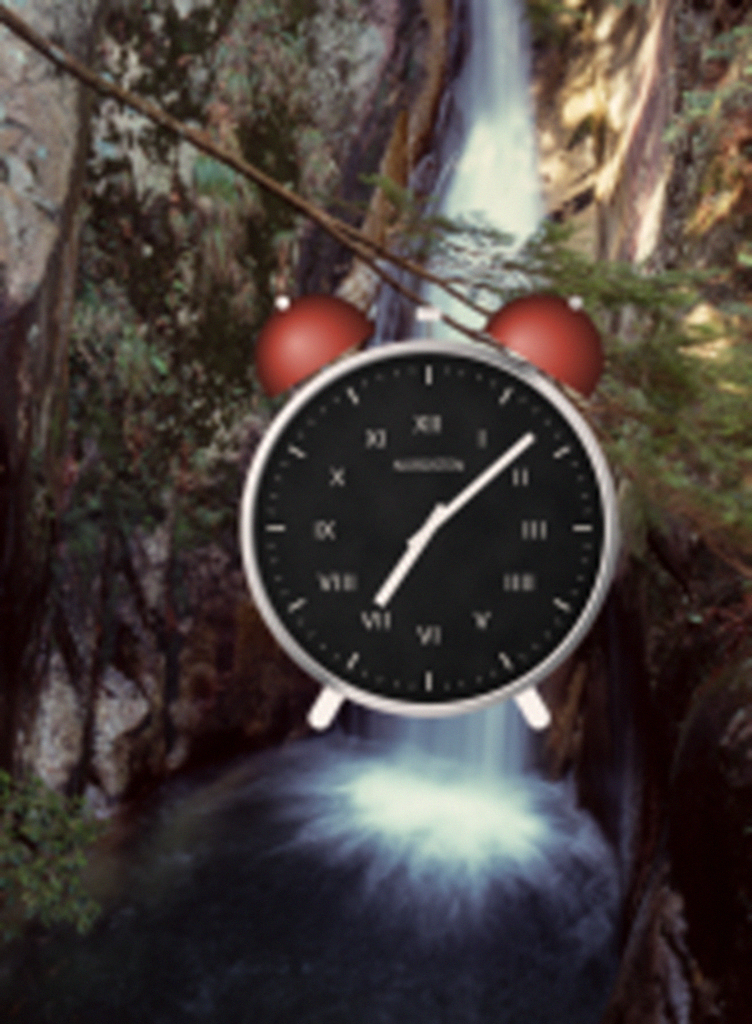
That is 7:08
